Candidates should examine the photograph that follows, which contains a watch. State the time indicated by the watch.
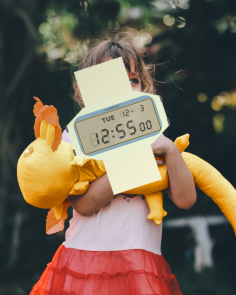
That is 12:55:00
